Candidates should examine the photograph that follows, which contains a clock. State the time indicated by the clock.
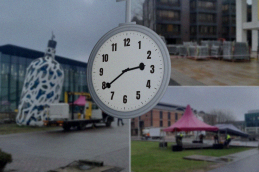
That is 2:39
